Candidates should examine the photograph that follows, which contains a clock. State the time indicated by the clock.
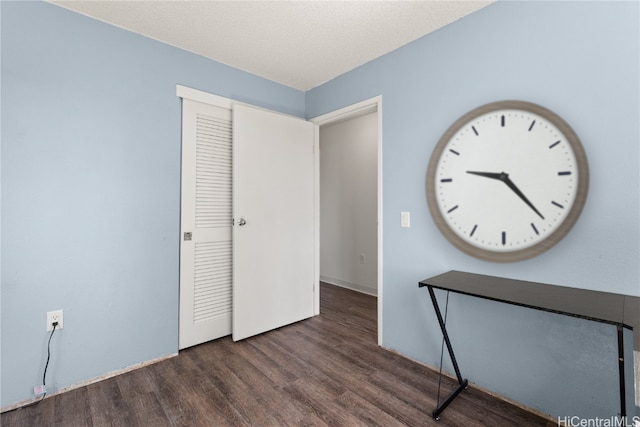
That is 9:23
